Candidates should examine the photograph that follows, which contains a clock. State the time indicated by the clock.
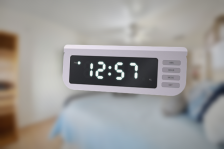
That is 12:57
